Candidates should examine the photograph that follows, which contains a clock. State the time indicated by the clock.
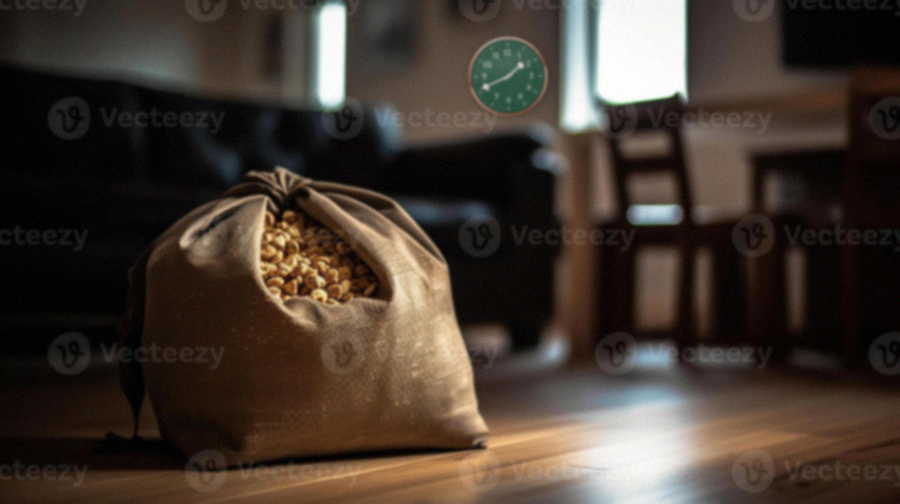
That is 1:41
